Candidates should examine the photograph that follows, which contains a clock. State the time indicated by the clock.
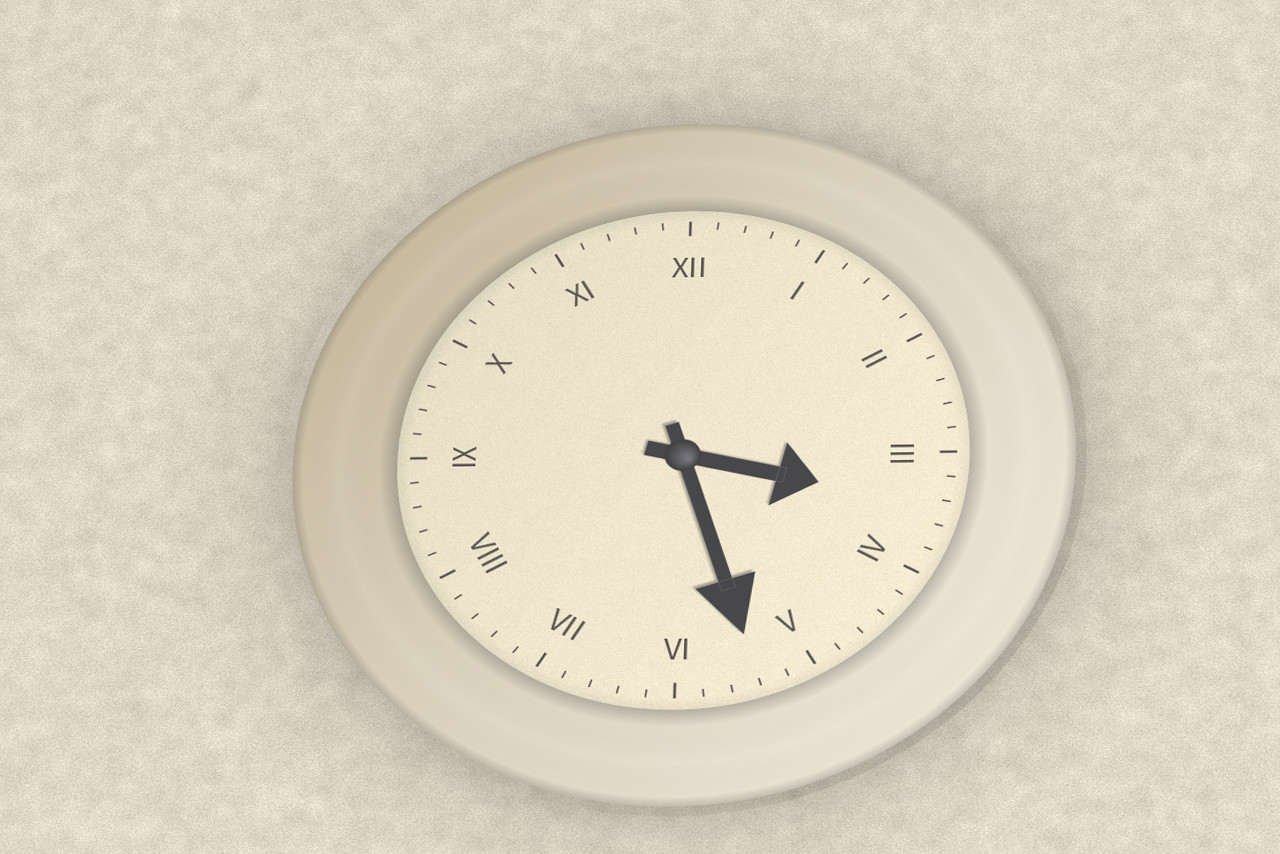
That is 3:27
